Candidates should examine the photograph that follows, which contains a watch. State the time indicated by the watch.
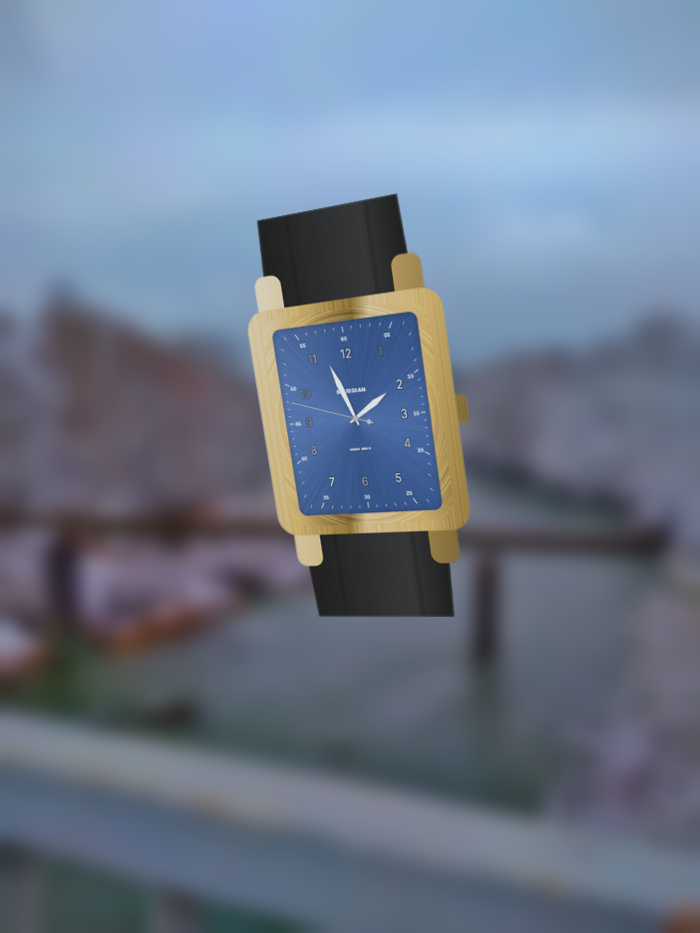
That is 1:56:48
